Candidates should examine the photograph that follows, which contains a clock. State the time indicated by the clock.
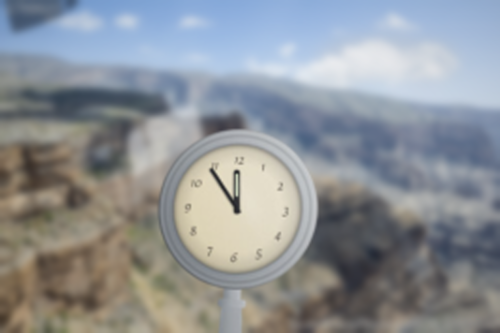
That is 11:54
